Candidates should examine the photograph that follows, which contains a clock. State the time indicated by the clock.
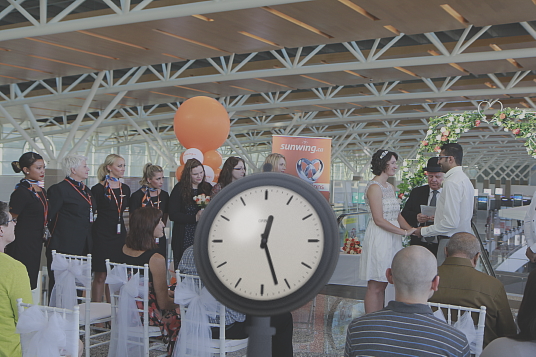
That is 12:27
